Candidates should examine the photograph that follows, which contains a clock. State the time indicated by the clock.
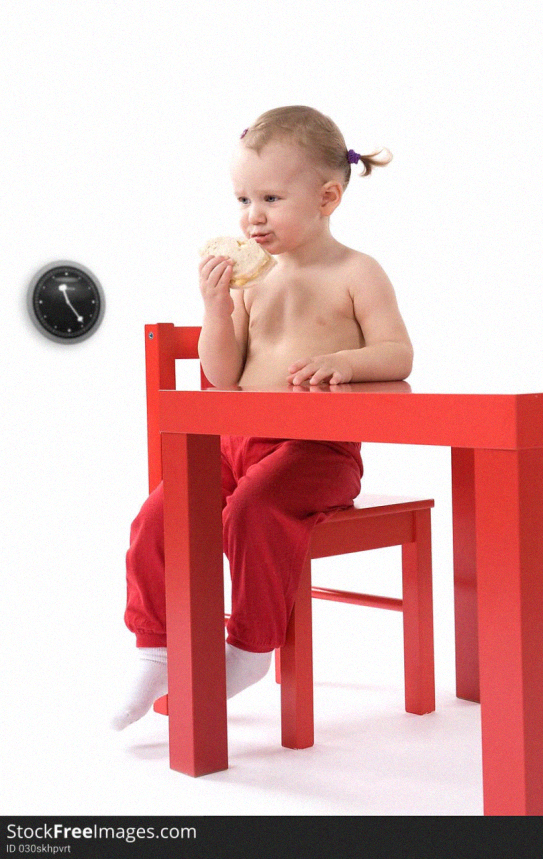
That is 11:24
